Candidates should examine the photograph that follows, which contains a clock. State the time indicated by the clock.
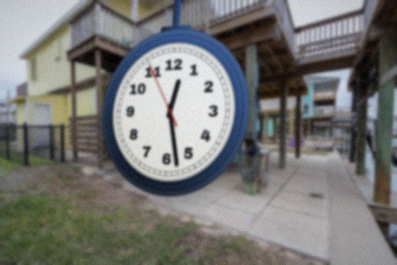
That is 12:27:55
